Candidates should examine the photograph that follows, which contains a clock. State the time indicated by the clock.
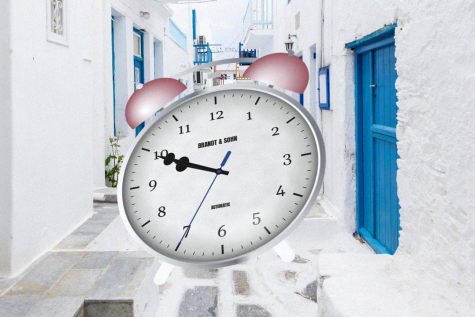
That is 9:49:35
